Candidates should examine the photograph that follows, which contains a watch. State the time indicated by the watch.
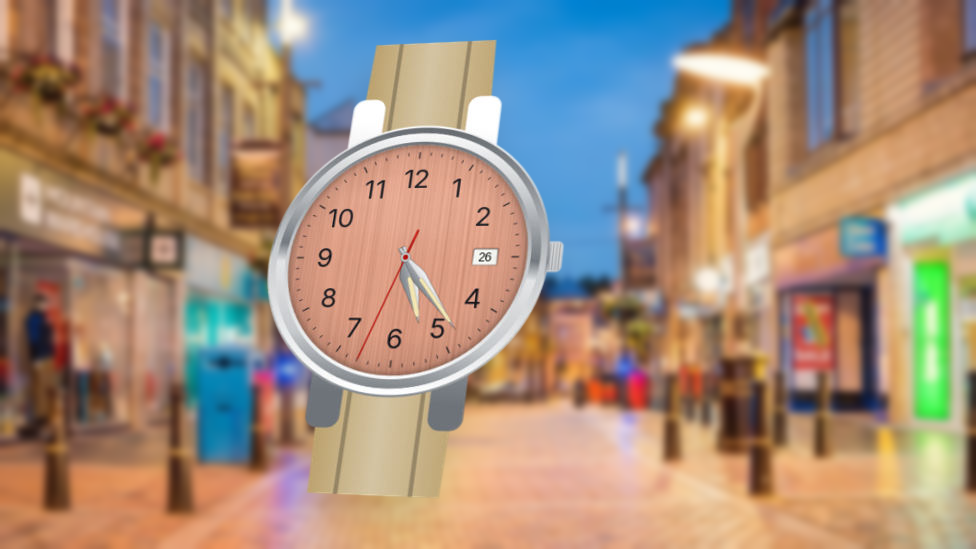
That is 5:23:33
